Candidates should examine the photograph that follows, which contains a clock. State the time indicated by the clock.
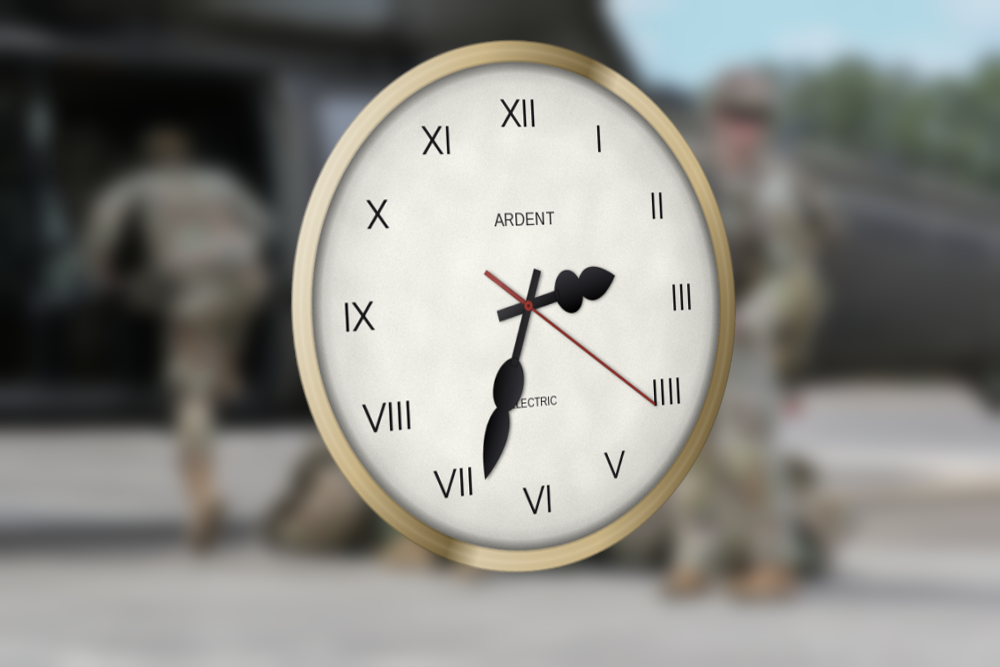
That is 2:33:21
